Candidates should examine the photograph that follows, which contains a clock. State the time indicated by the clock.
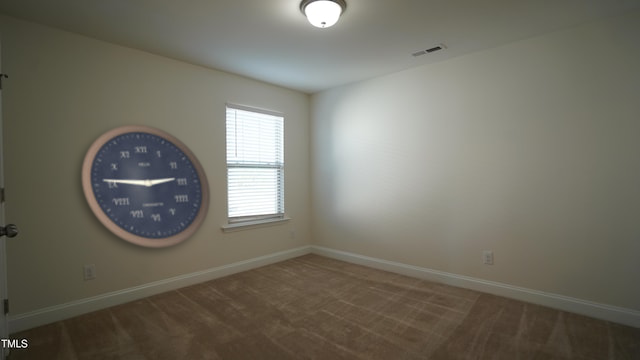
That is 2:46
